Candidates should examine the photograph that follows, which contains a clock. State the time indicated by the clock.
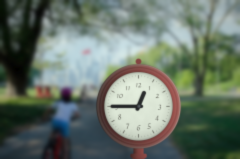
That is 12:45
